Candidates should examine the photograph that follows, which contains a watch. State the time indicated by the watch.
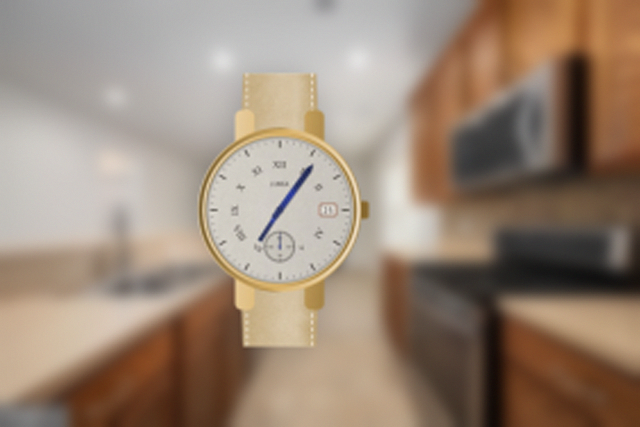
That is 7:06
